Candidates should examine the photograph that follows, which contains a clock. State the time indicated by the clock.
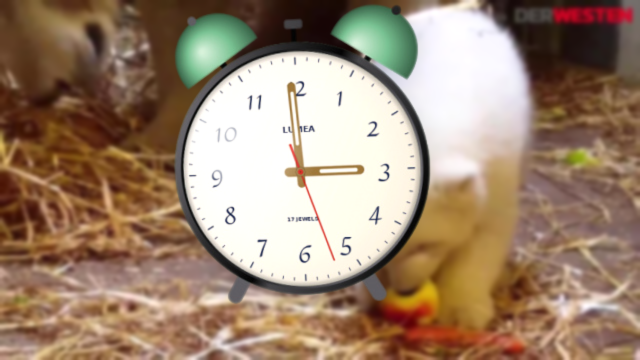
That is 2:59:27
